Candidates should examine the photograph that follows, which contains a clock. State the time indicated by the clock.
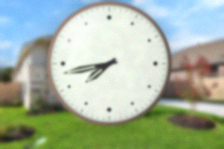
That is 7:43
